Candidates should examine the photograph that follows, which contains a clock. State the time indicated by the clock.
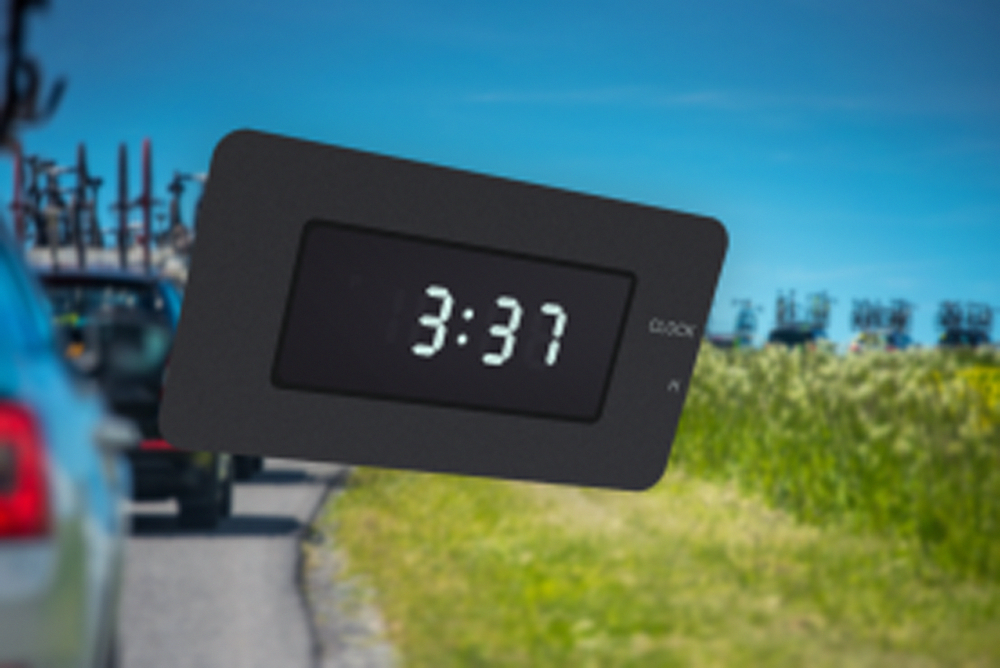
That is 3:37
